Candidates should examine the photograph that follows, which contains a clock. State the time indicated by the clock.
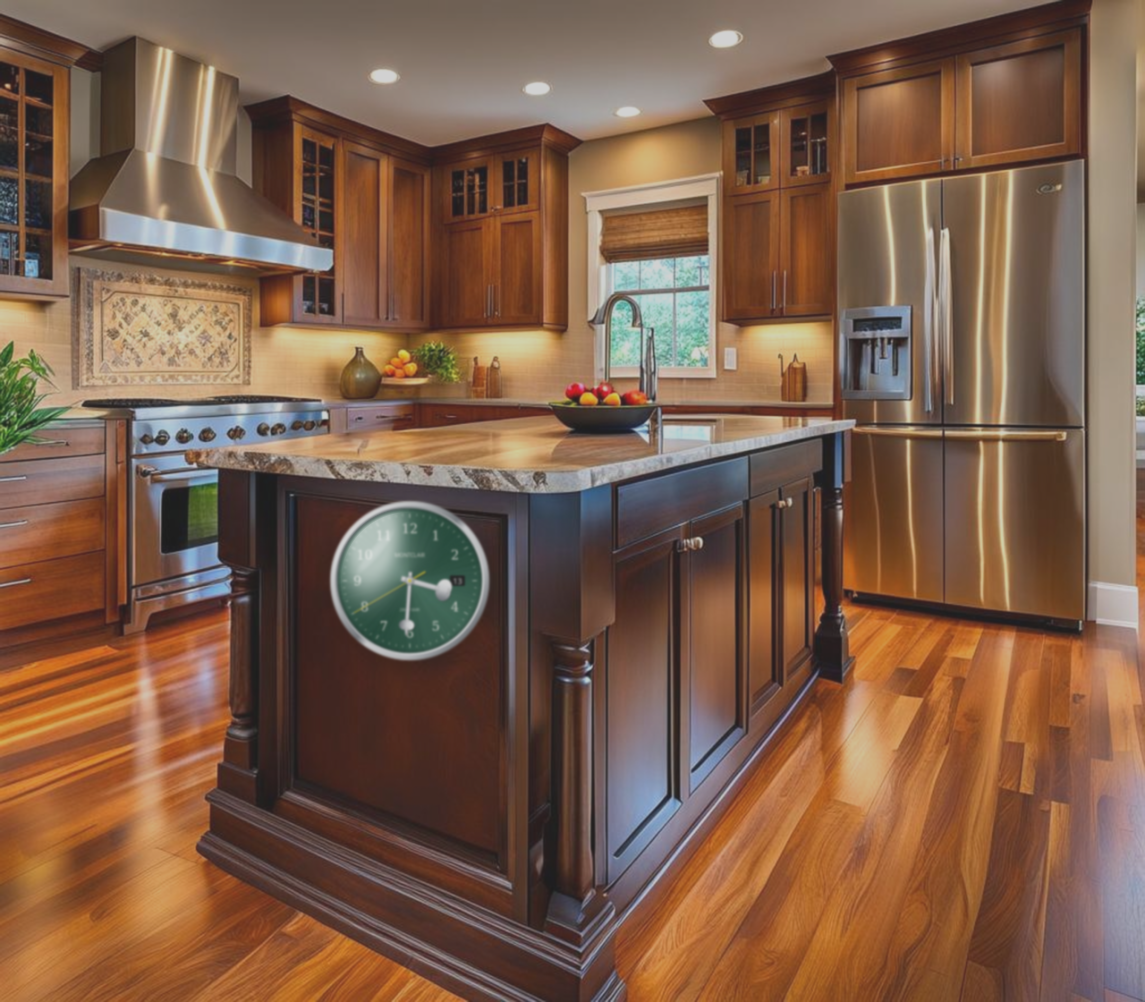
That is 3:30:40
